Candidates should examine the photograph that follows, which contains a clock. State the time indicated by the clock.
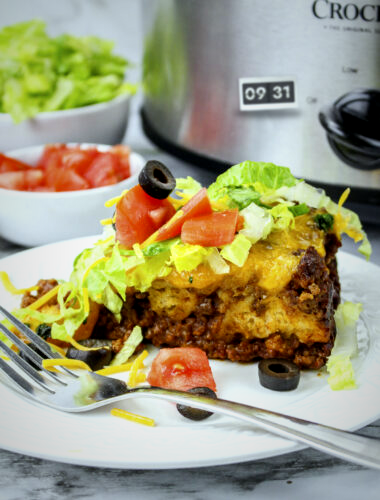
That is 9:31
